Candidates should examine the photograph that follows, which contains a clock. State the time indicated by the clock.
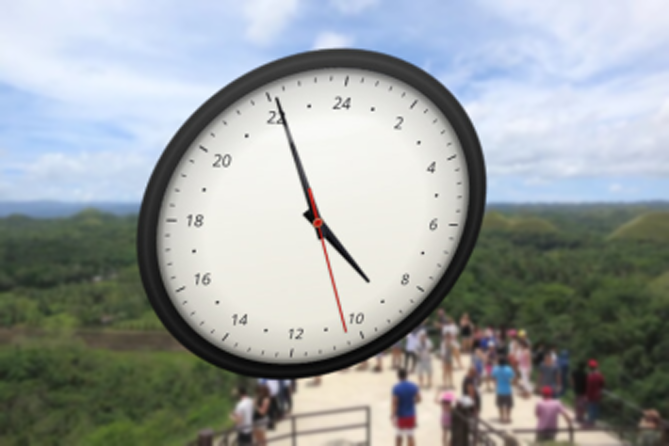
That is 8:55:26
